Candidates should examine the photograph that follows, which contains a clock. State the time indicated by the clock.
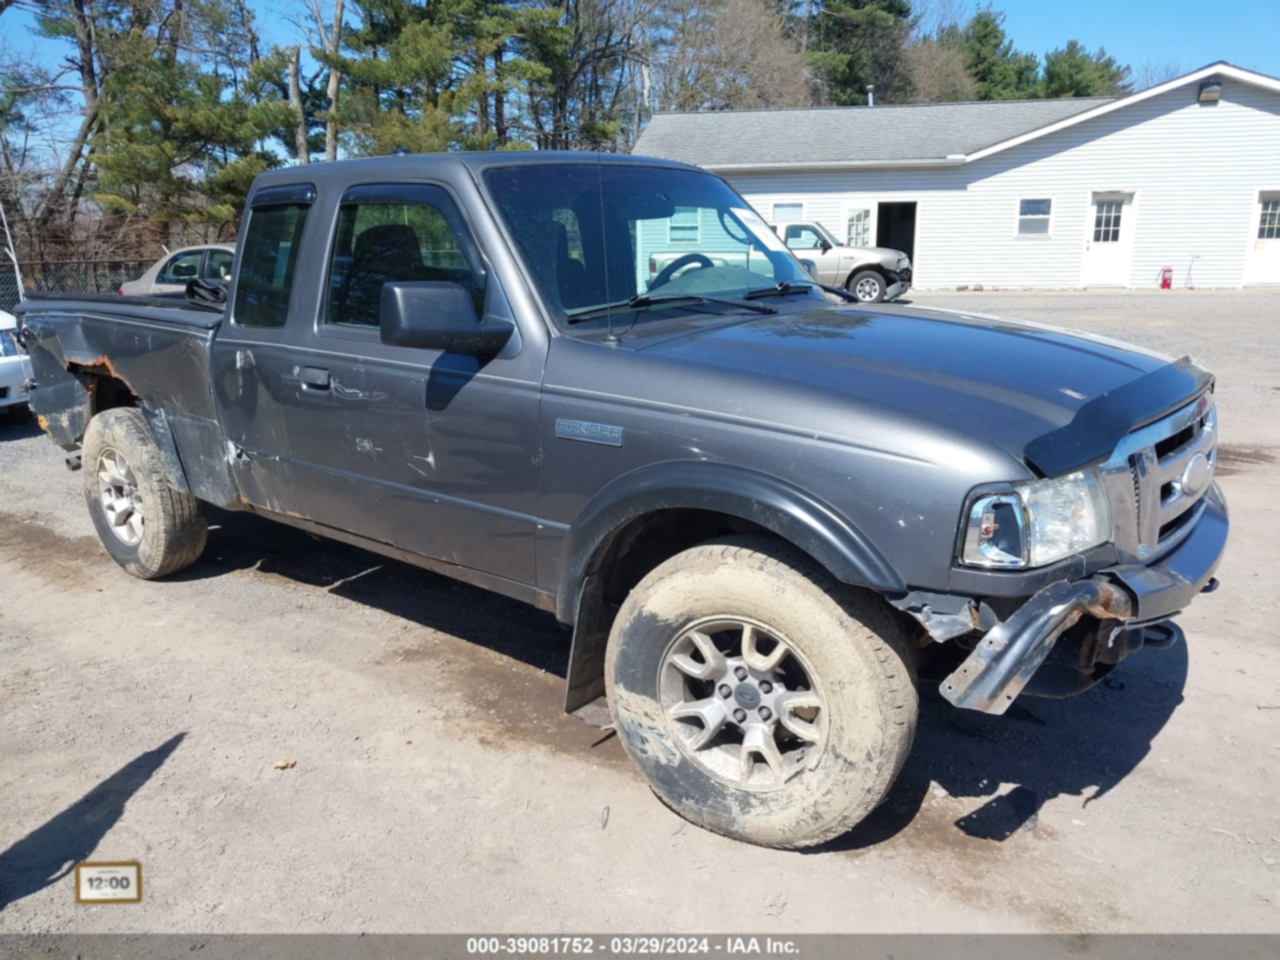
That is 12:00
